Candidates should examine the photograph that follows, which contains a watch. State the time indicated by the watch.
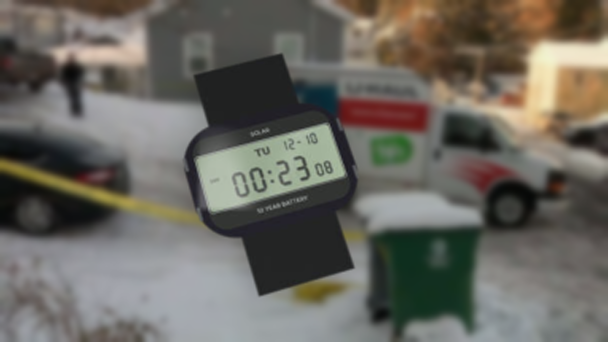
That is 0:23:08
